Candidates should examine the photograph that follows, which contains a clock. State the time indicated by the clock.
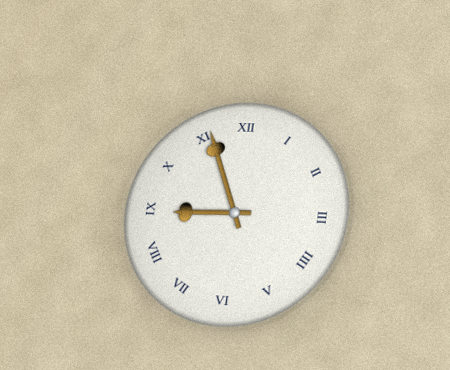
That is 8:56
